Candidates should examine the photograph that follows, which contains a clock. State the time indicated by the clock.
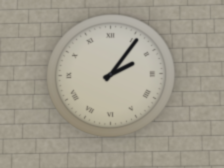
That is 2:06
